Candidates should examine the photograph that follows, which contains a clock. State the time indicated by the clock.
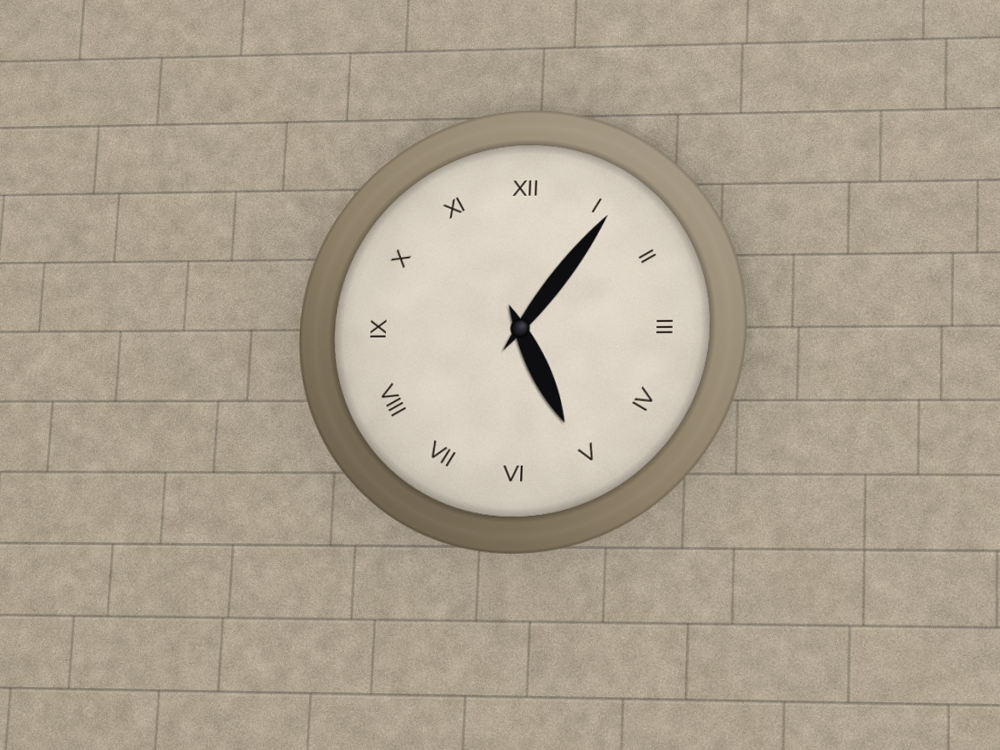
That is 5:06
